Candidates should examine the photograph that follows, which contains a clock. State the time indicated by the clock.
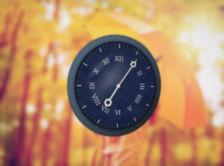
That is 7:06
